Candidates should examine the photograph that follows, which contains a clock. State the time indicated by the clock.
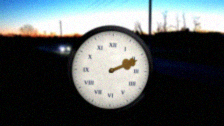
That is 2:11
